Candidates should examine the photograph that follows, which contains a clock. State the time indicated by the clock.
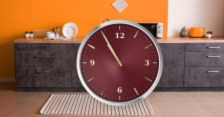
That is 10:55
